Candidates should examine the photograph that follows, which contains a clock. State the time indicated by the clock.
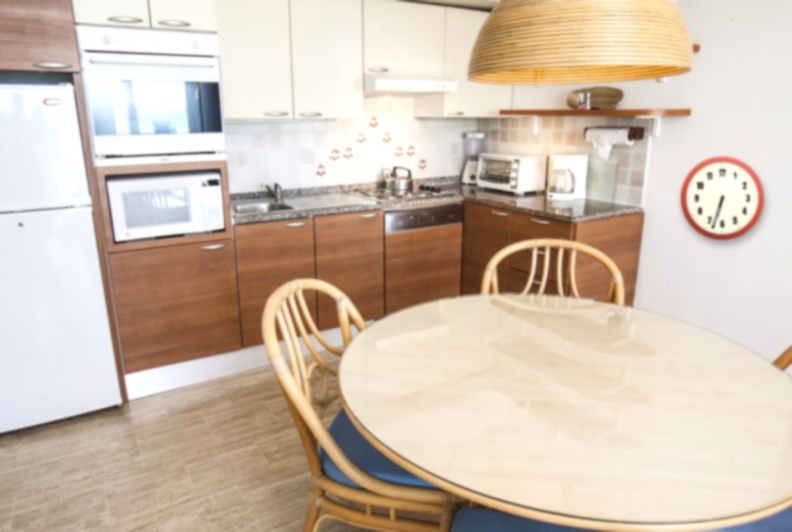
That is 6:33
